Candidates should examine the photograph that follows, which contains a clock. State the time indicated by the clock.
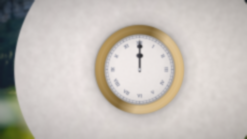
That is 12:00
